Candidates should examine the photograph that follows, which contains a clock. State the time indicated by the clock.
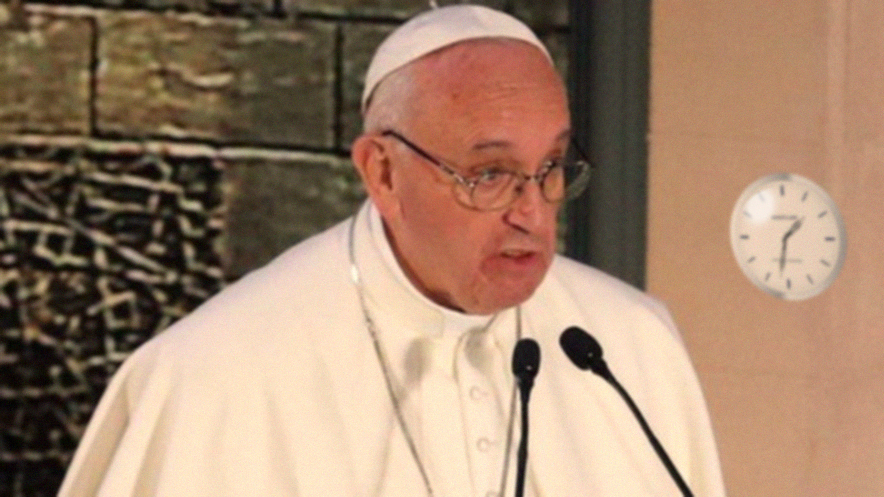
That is 1:32
